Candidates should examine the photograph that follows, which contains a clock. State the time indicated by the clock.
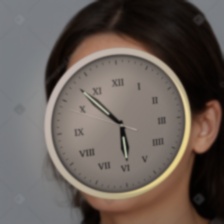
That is 5:52:49
